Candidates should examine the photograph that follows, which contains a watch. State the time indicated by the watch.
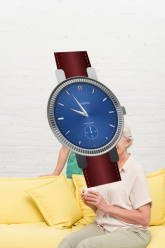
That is 9:56
